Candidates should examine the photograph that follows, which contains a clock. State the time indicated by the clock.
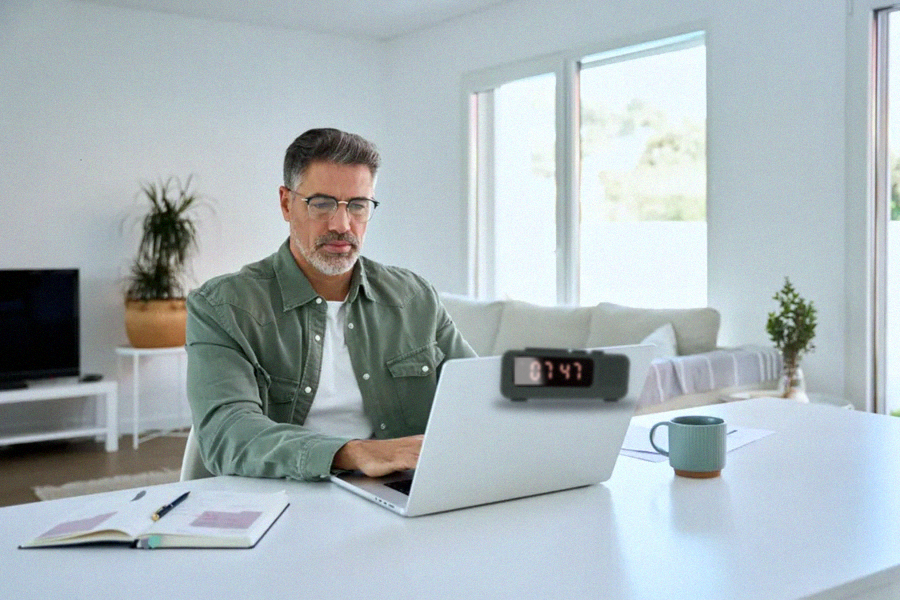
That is 7:47
